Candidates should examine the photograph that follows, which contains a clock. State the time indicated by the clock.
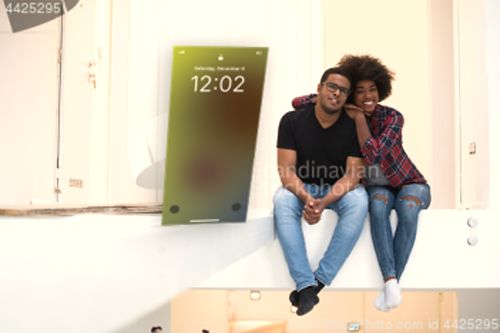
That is 12:02
